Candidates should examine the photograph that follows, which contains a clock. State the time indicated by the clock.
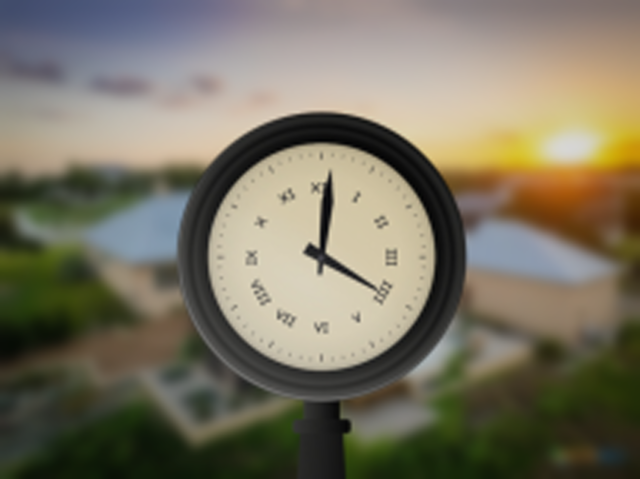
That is 4:01
